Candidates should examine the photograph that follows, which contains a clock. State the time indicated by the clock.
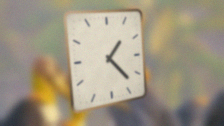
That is 1:23
